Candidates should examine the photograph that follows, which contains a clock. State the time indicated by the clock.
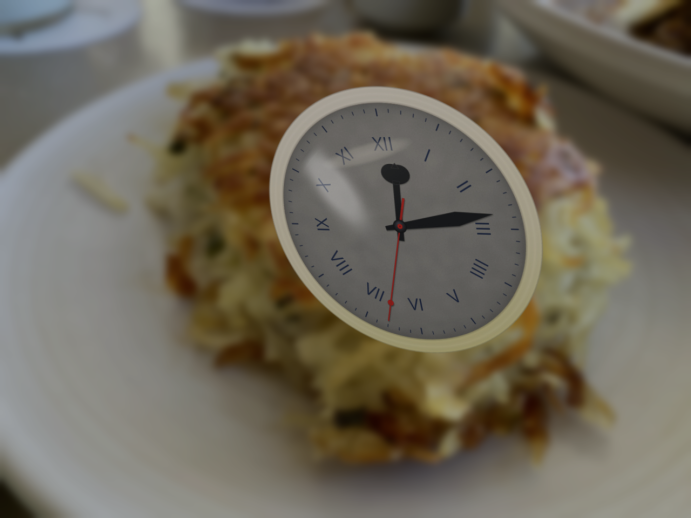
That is 12:13:33
